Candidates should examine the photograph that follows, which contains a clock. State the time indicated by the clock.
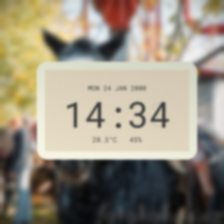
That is 14:34
